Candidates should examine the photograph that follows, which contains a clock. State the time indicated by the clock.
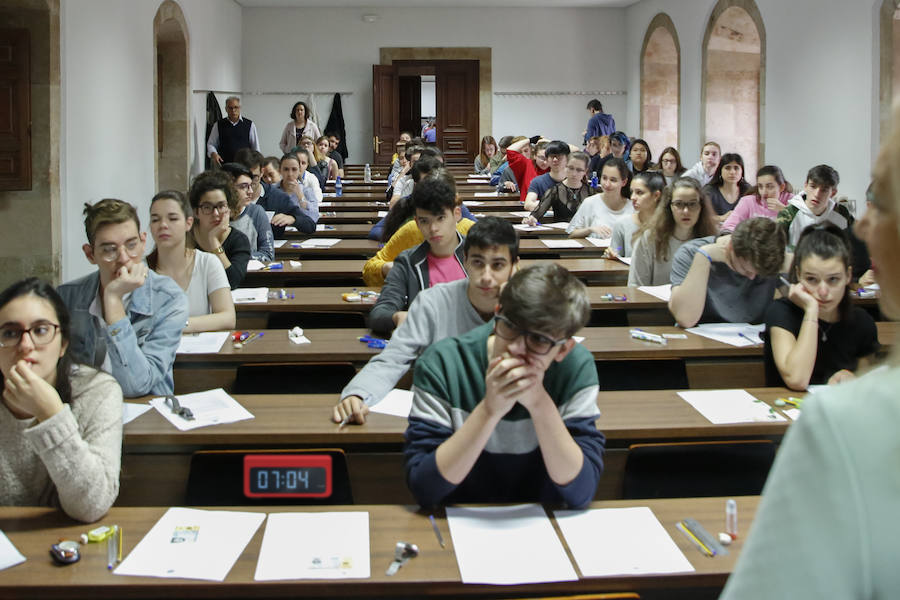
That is 7:04
